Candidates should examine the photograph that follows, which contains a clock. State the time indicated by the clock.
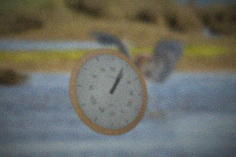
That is 1:04
